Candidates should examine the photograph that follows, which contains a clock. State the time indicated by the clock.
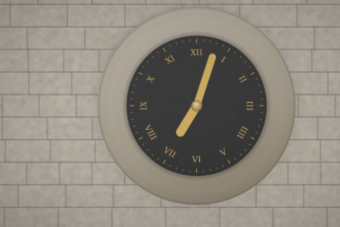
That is 7:03
